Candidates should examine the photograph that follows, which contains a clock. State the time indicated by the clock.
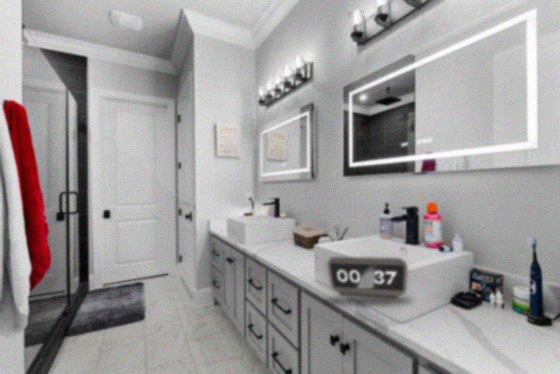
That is 0:37
